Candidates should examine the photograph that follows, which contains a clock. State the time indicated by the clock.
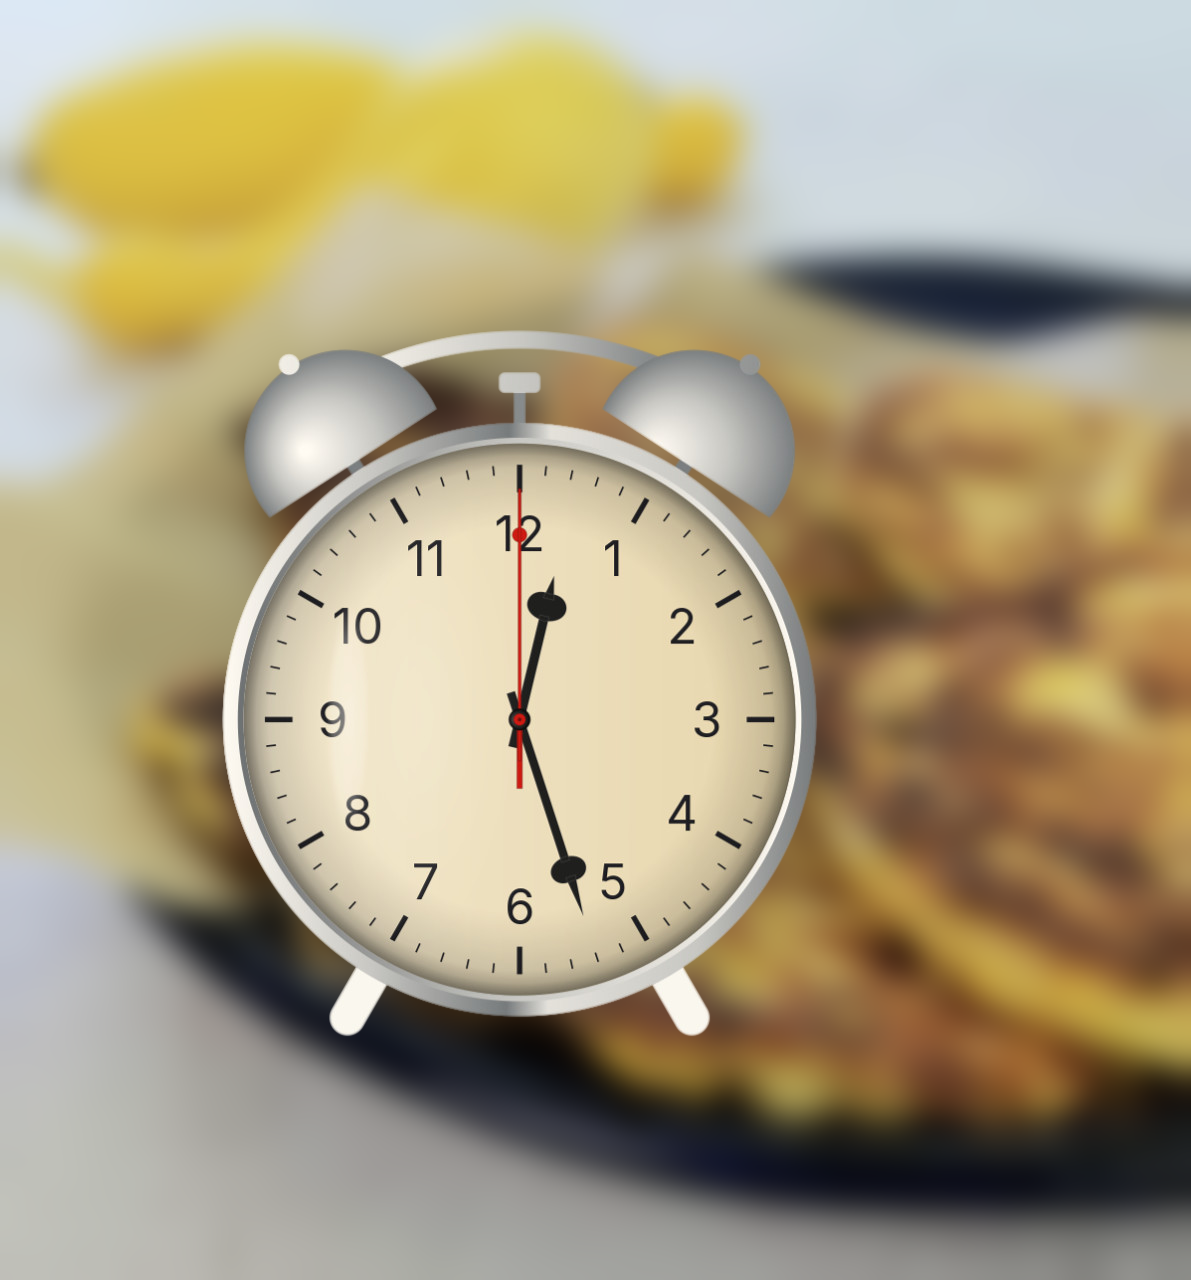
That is 12:27:00
